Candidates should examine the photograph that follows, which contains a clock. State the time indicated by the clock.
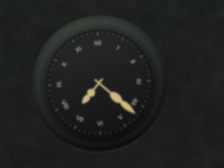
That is 7:22
